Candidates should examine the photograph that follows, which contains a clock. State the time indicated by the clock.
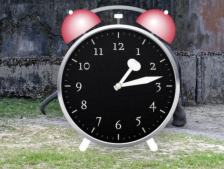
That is 1:13
